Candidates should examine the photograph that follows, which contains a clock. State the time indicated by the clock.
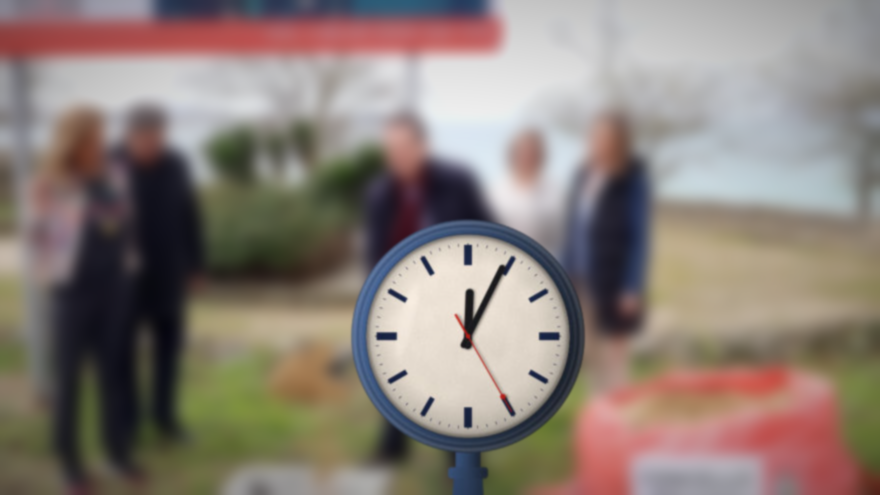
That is 12:04:25
